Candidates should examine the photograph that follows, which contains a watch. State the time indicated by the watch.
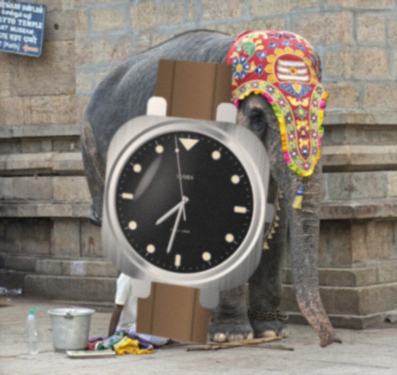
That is 7:31:58
